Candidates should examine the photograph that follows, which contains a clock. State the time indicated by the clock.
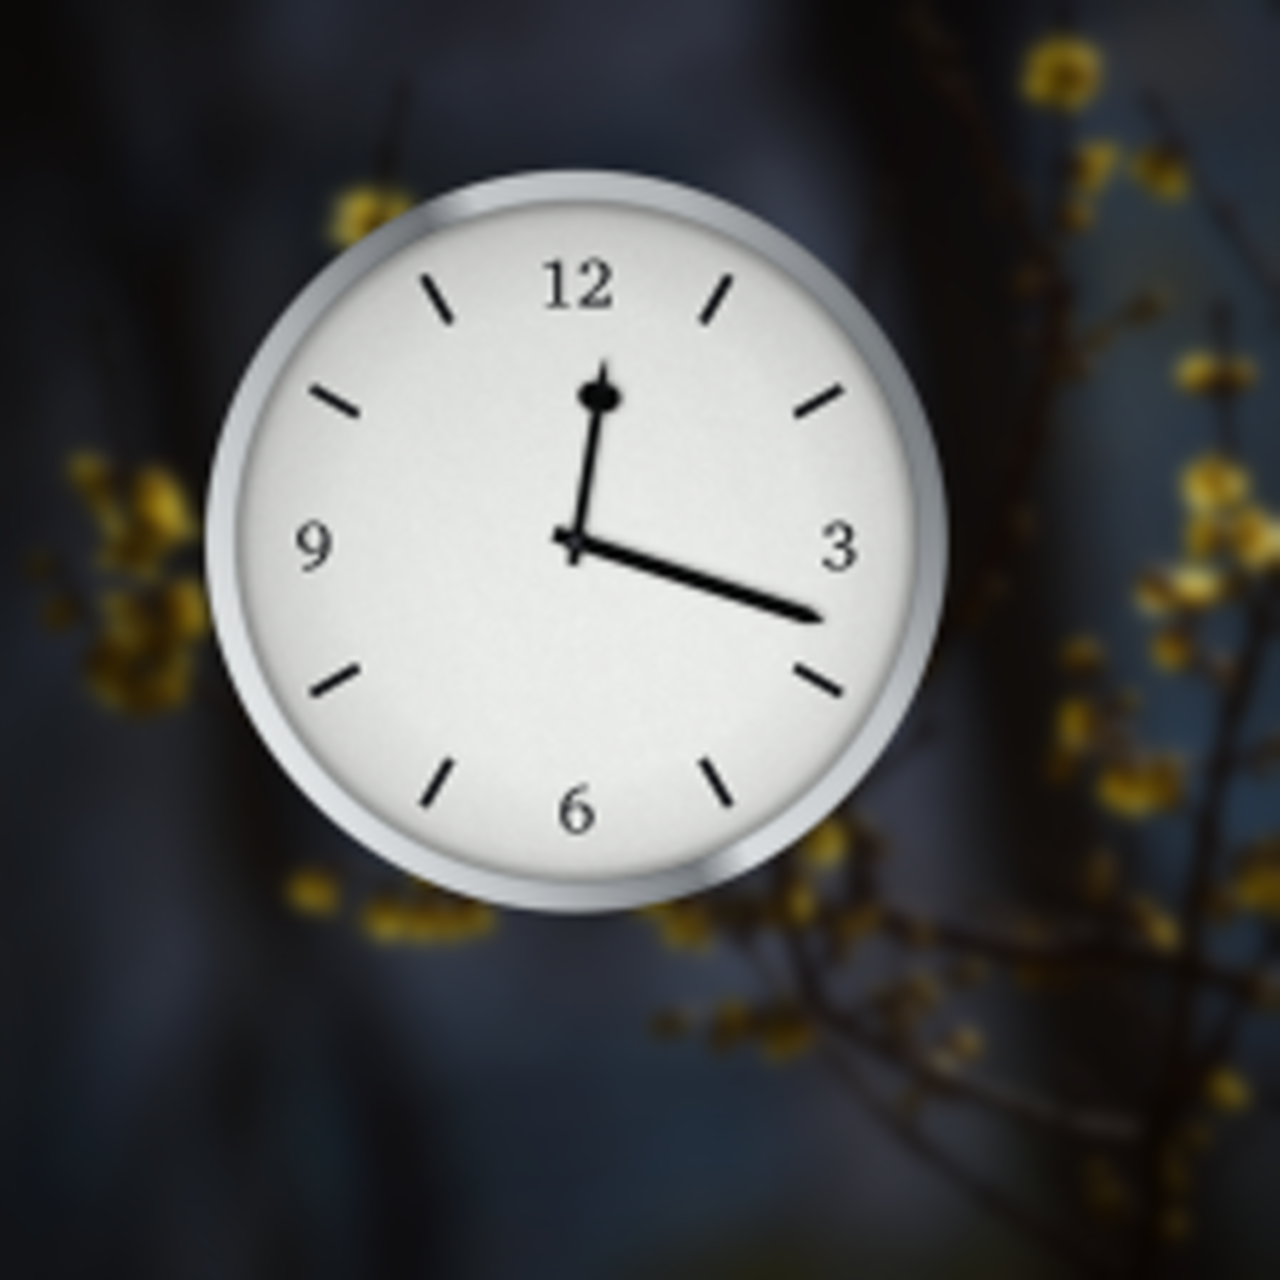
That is 12:18
